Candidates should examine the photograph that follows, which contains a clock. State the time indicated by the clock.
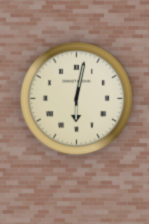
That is 6:02
